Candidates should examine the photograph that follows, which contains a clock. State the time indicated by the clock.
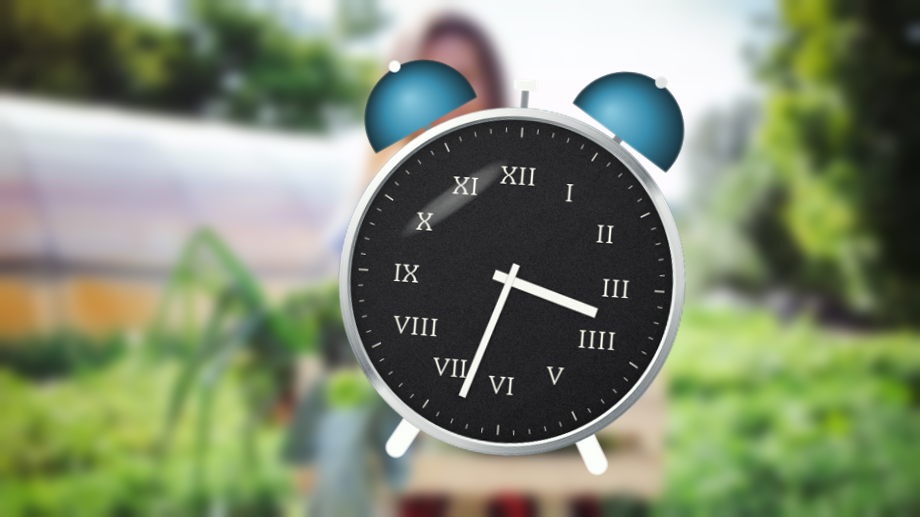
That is 3:33
